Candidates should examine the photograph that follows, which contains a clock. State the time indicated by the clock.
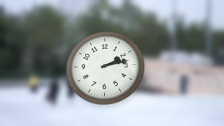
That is 2:13
